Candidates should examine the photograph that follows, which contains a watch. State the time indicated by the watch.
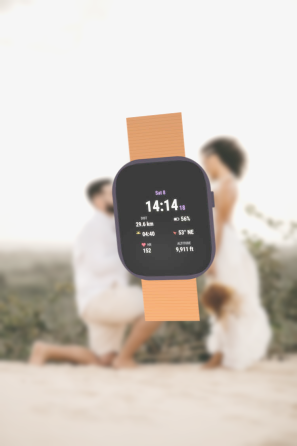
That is 14:14
